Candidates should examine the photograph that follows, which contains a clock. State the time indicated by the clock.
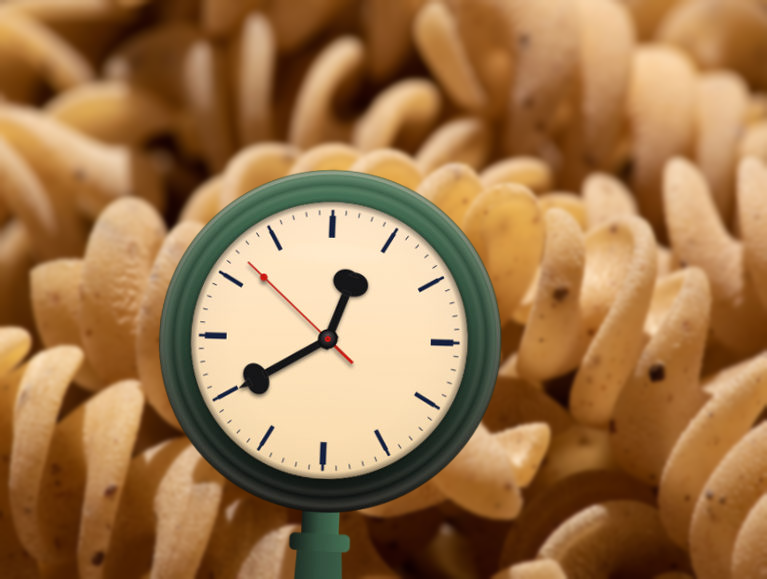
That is 12:39:52
